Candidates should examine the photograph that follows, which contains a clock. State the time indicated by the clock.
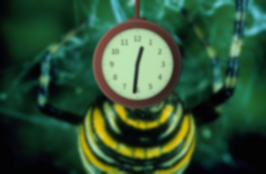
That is 12:31
